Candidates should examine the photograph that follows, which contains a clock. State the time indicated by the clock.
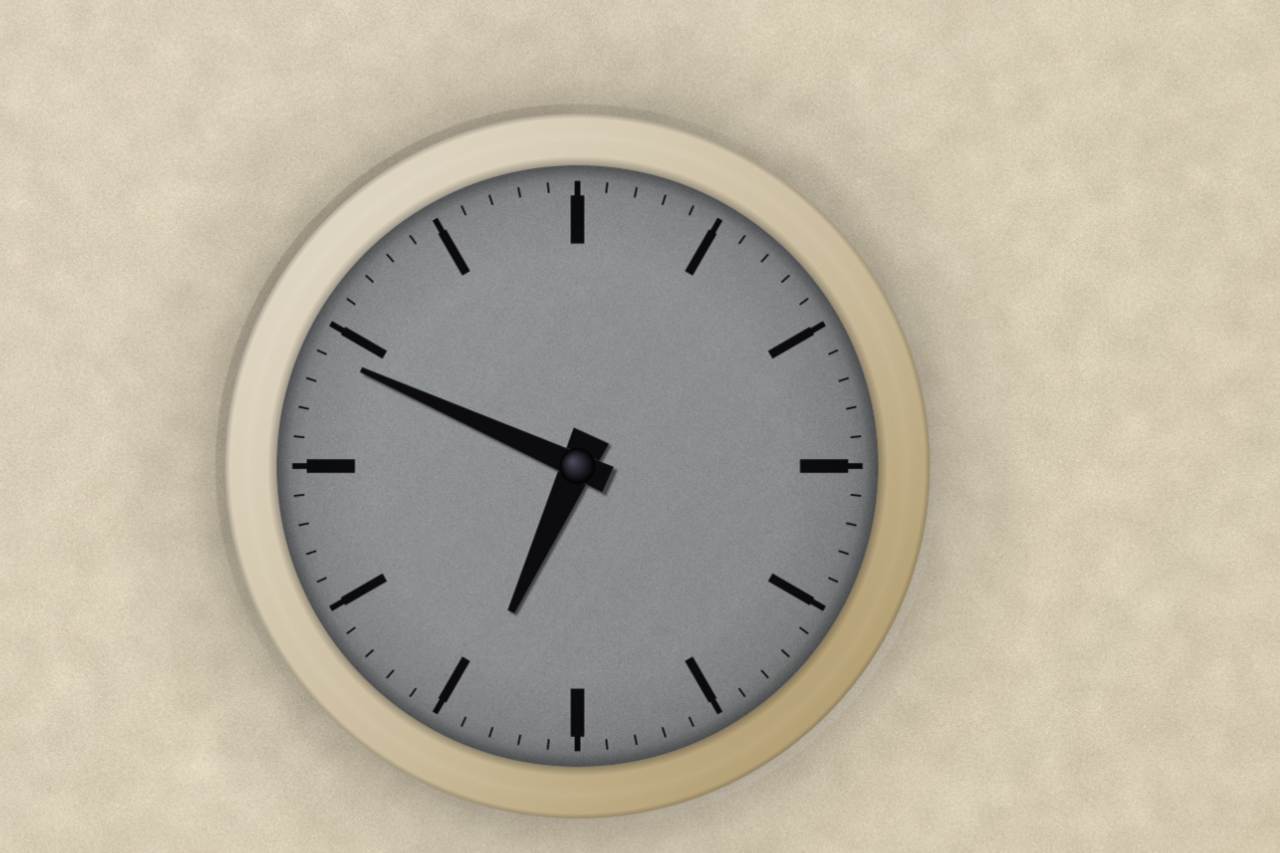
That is 6:49
